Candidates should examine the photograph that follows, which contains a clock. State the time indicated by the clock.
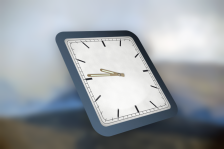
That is 9:46
